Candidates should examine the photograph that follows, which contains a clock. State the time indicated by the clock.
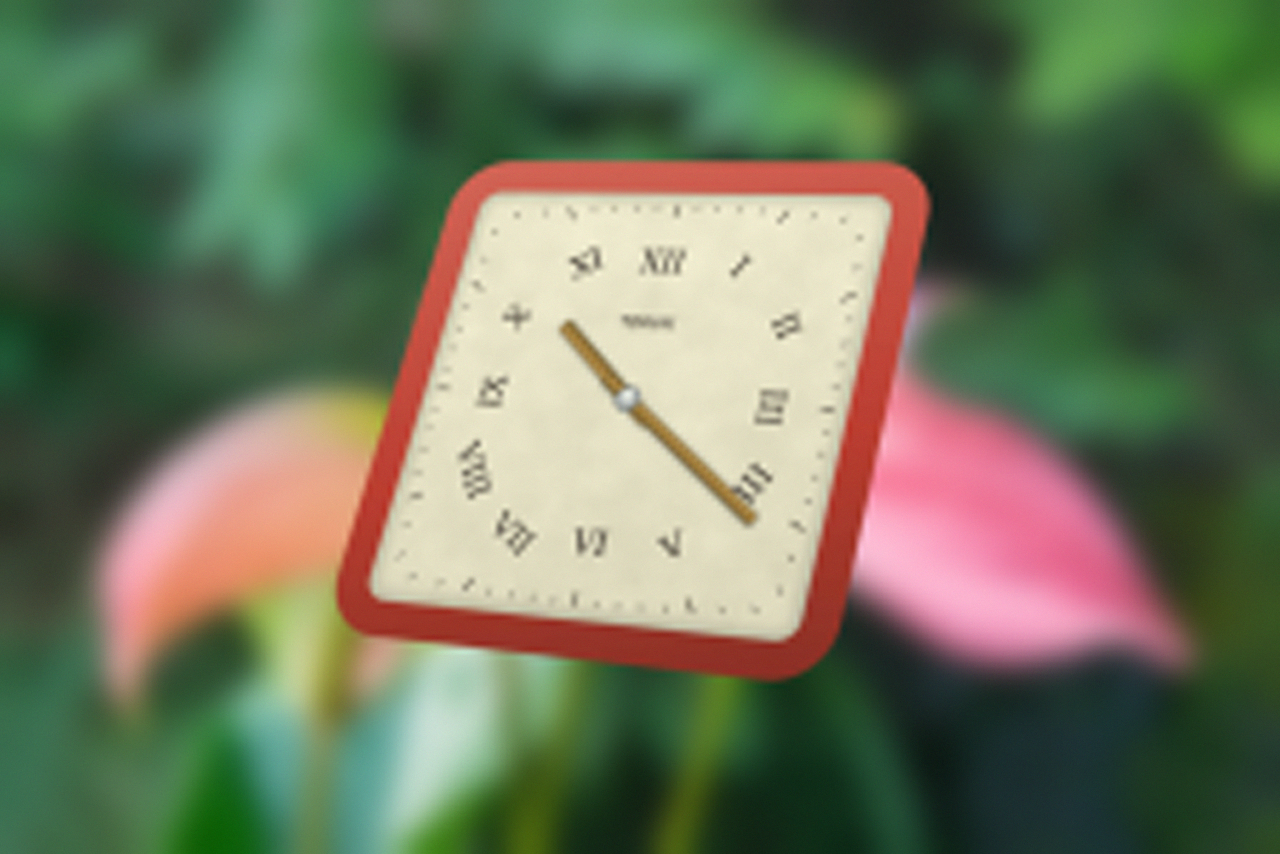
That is 10:21
